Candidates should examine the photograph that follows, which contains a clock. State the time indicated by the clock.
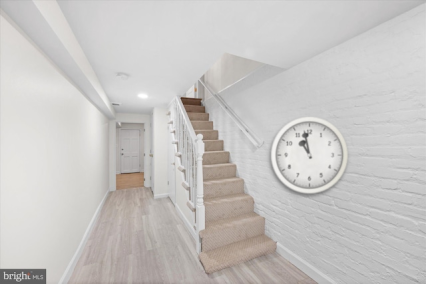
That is 10:58
